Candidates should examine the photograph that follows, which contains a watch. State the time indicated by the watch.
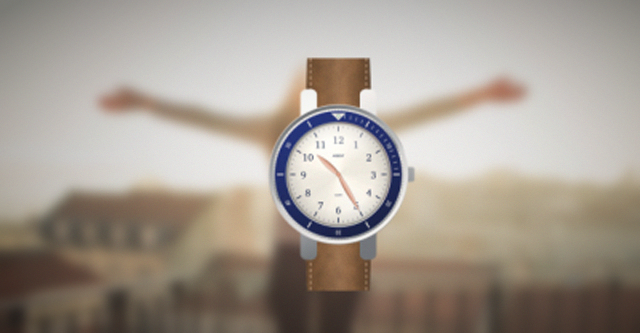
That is 10:25
